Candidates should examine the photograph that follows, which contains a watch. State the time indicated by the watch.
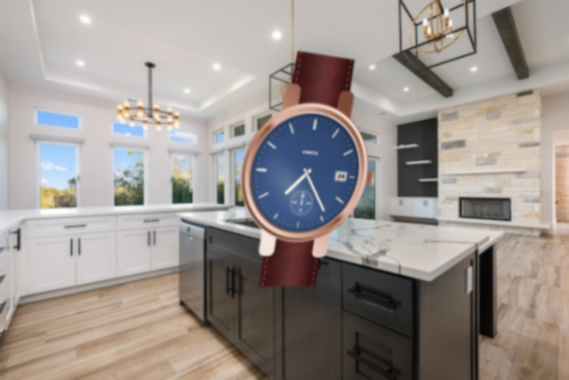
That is 7:24
